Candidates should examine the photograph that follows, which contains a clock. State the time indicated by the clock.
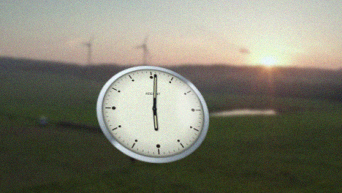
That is 6:01
